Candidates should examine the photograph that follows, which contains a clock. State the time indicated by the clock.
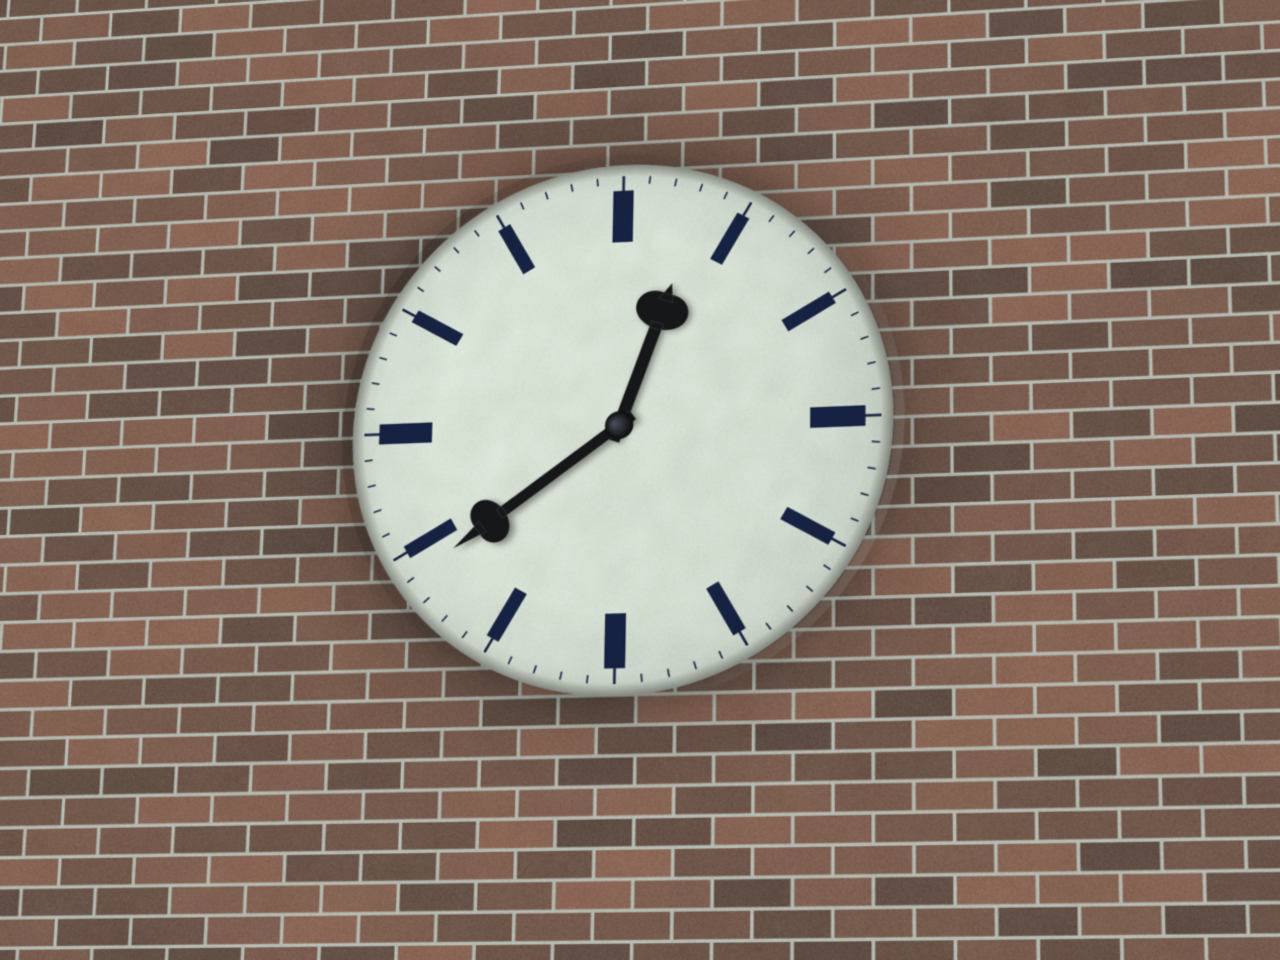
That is 12:39
